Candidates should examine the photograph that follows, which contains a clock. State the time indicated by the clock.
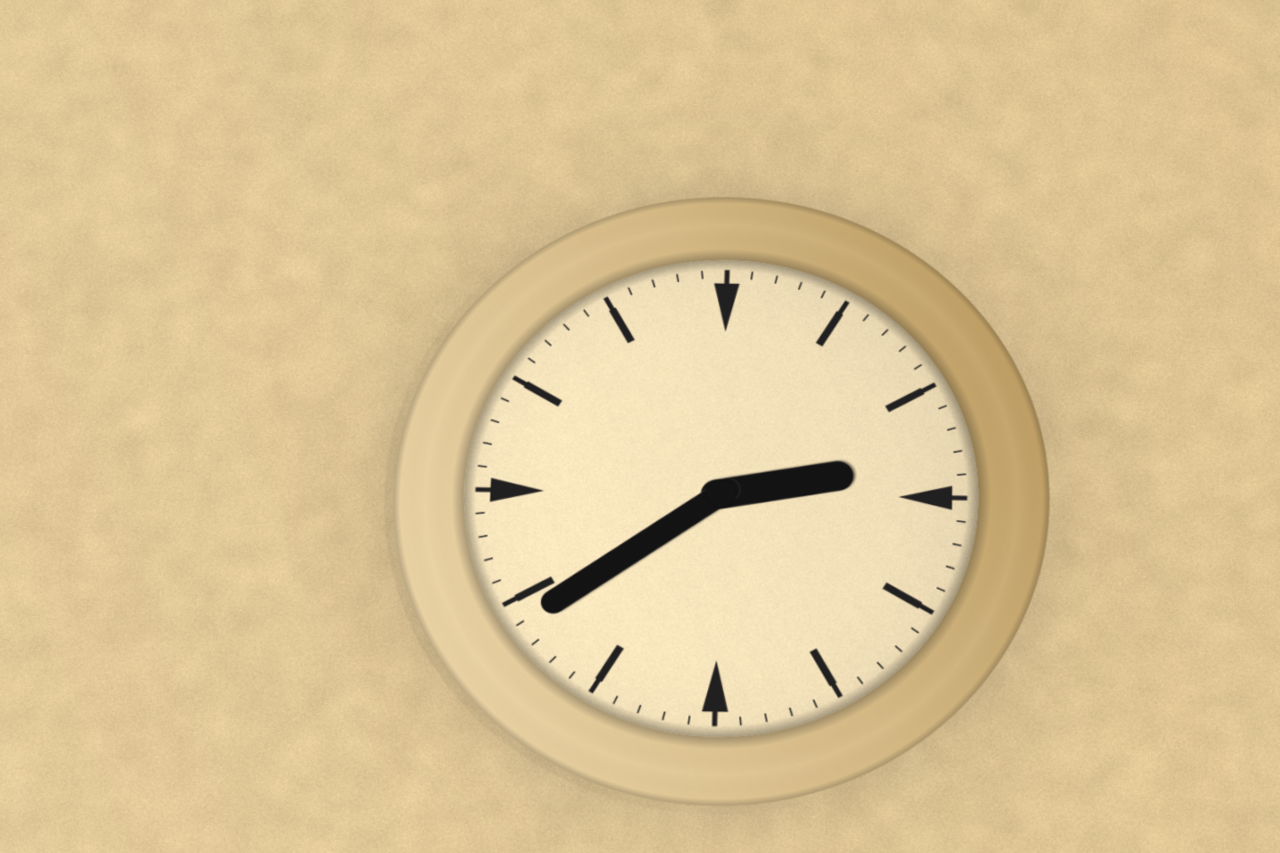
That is 2:39
